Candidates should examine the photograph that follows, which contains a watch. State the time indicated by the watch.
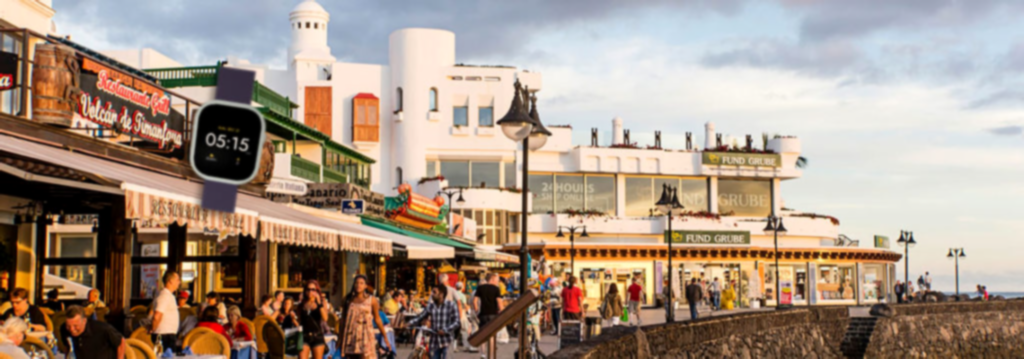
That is 5:15
